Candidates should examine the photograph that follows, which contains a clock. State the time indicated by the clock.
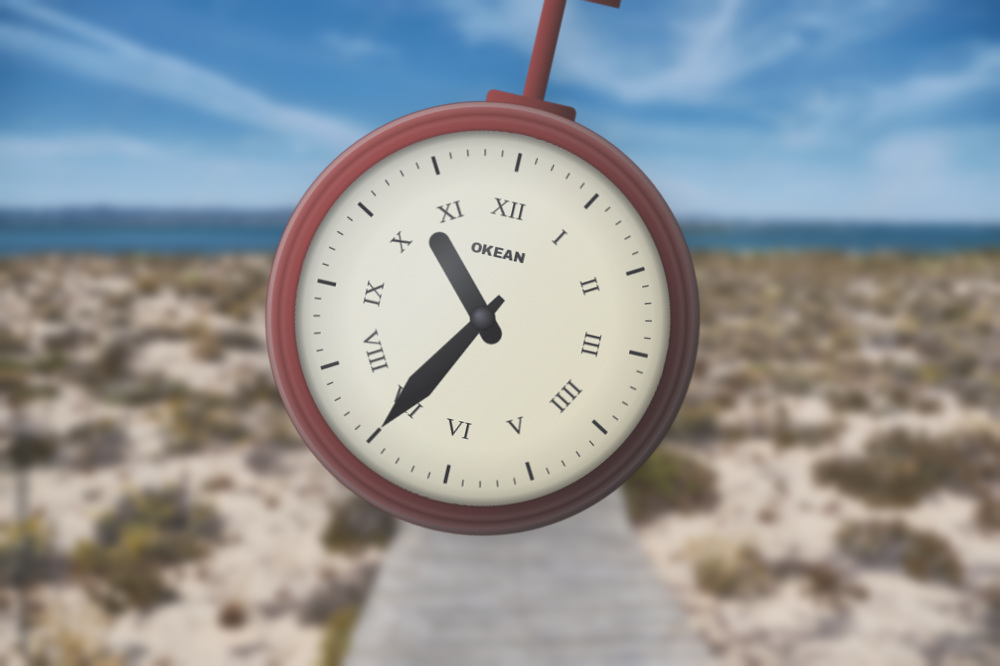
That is 10:35
